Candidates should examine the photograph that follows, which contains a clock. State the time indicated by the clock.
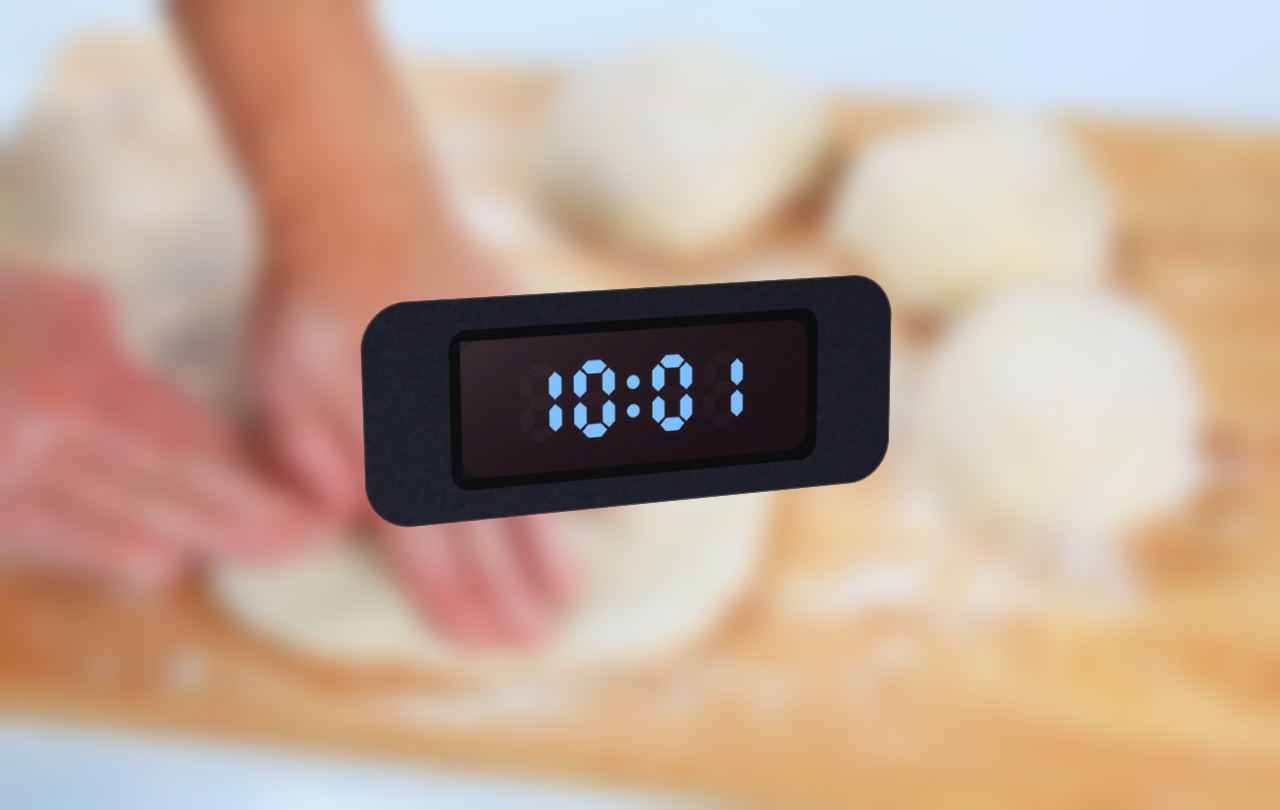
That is 10:01
